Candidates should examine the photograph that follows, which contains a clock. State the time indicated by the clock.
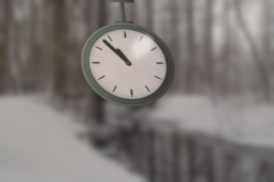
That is 10:53
